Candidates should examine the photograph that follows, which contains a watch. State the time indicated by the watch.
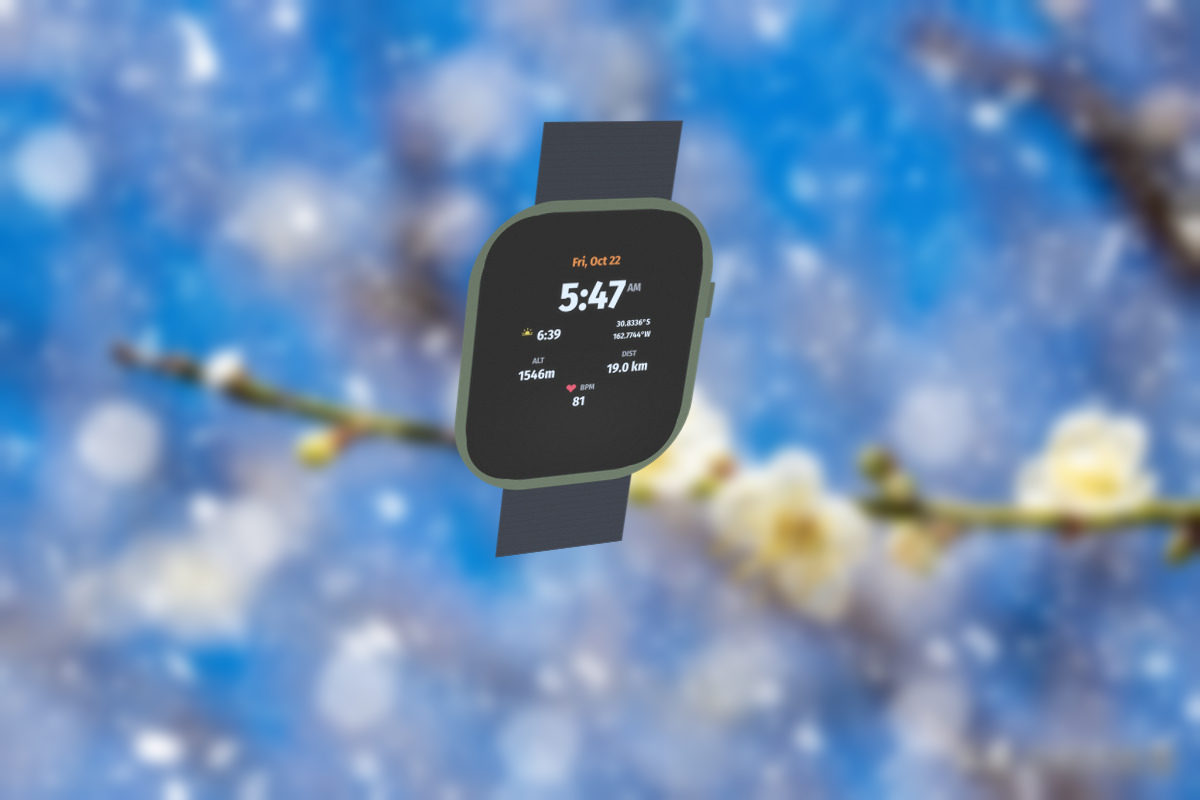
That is 5:47
